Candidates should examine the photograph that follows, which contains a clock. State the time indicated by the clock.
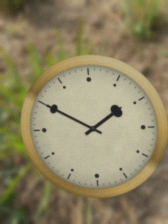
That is 1:50
